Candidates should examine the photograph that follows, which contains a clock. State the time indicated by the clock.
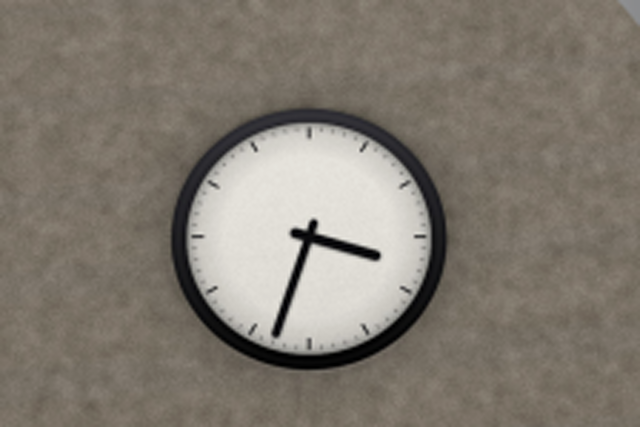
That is 3:33
